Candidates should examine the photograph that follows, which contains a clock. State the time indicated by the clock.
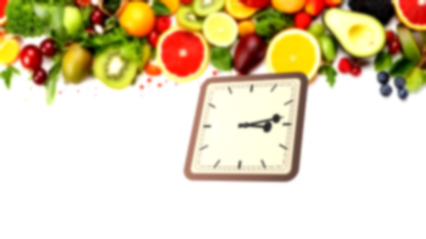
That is 3:13
